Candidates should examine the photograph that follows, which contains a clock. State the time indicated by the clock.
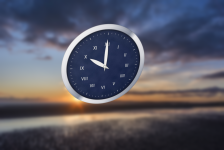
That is 10:00
